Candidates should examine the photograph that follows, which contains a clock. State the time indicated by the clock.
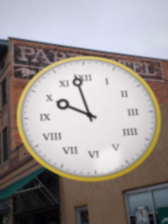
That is 9:58
